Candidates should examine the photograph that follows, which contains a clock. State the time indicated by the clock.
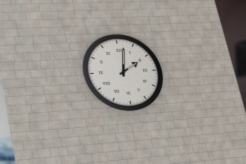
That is 2:02
